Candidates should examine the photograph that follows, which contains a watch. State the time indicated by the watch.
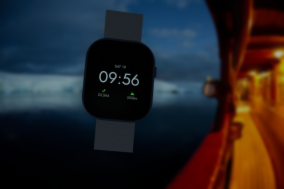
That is 9:56
